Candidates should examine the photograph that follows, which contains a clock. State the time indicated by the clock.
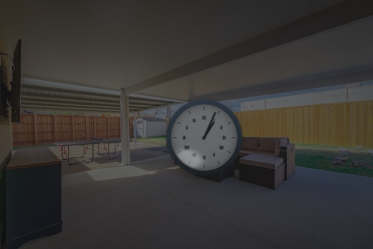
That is 1:04
